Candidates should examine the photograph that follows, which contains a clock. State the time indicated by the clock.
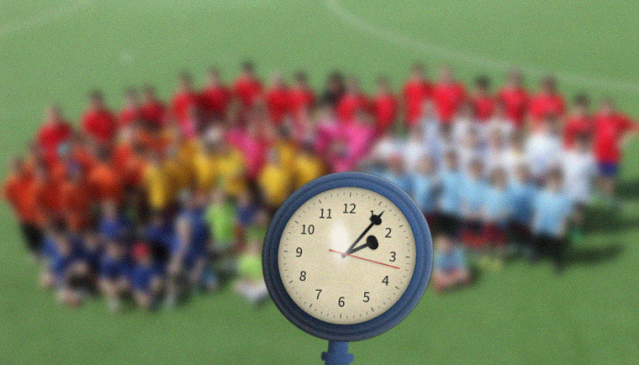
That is 2:06:17
